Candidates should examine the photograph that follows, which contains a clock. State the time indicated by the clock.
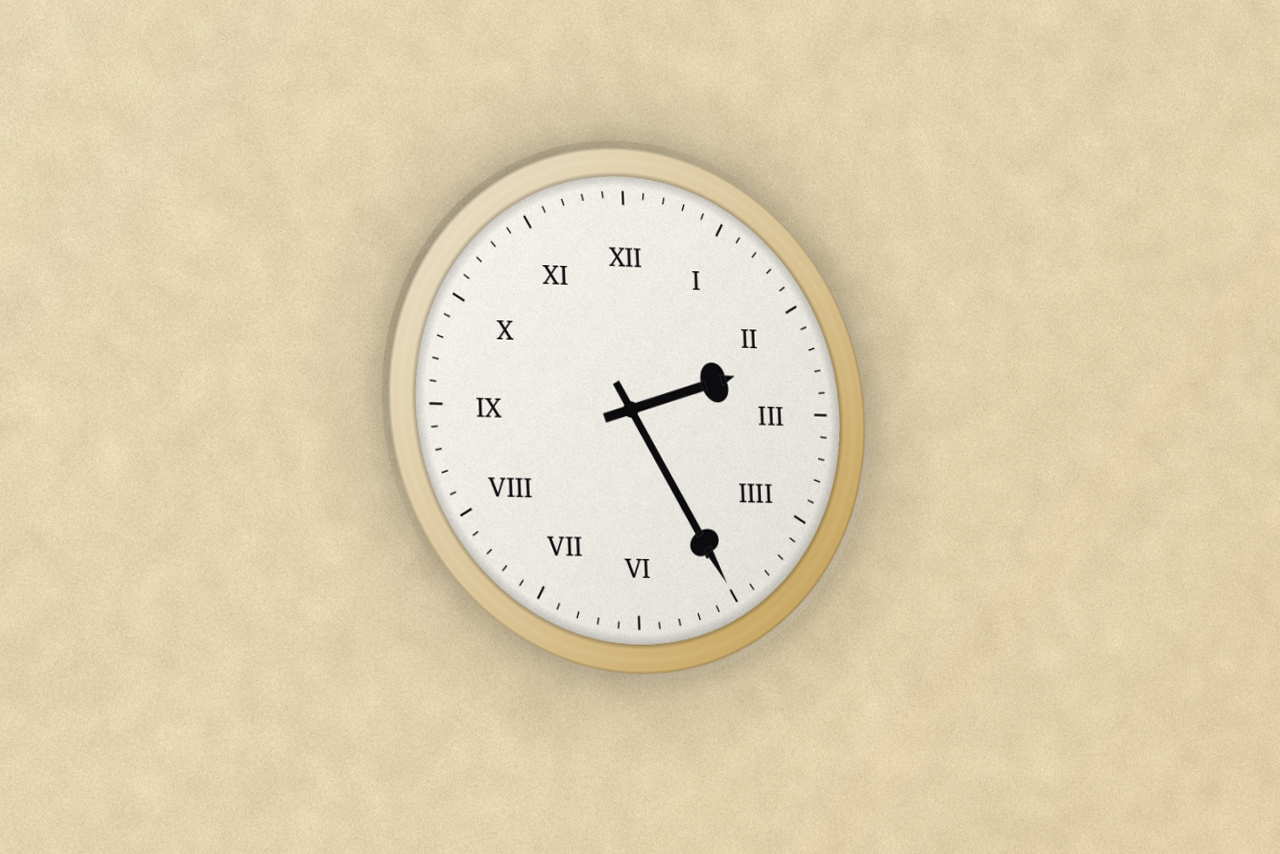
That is 2:25
